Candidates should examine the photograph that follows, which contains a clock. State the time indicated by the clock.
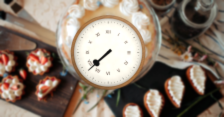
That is 7:38
